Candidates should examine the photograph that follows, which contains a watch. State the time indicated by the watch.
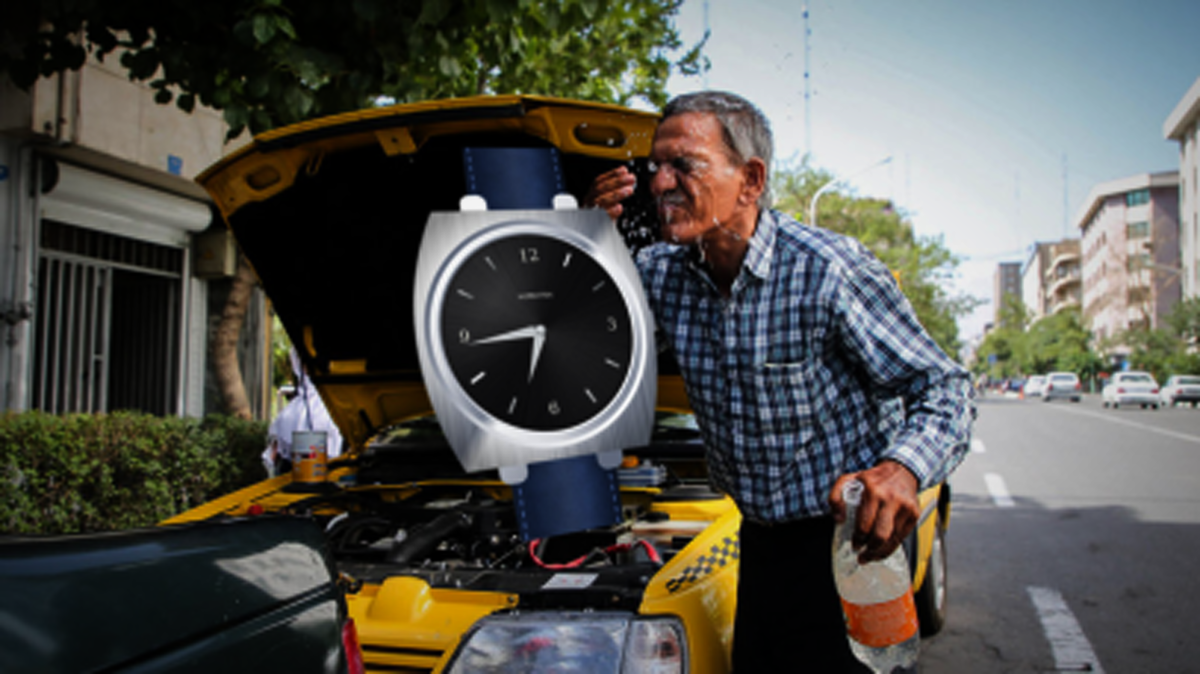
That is 6:44
